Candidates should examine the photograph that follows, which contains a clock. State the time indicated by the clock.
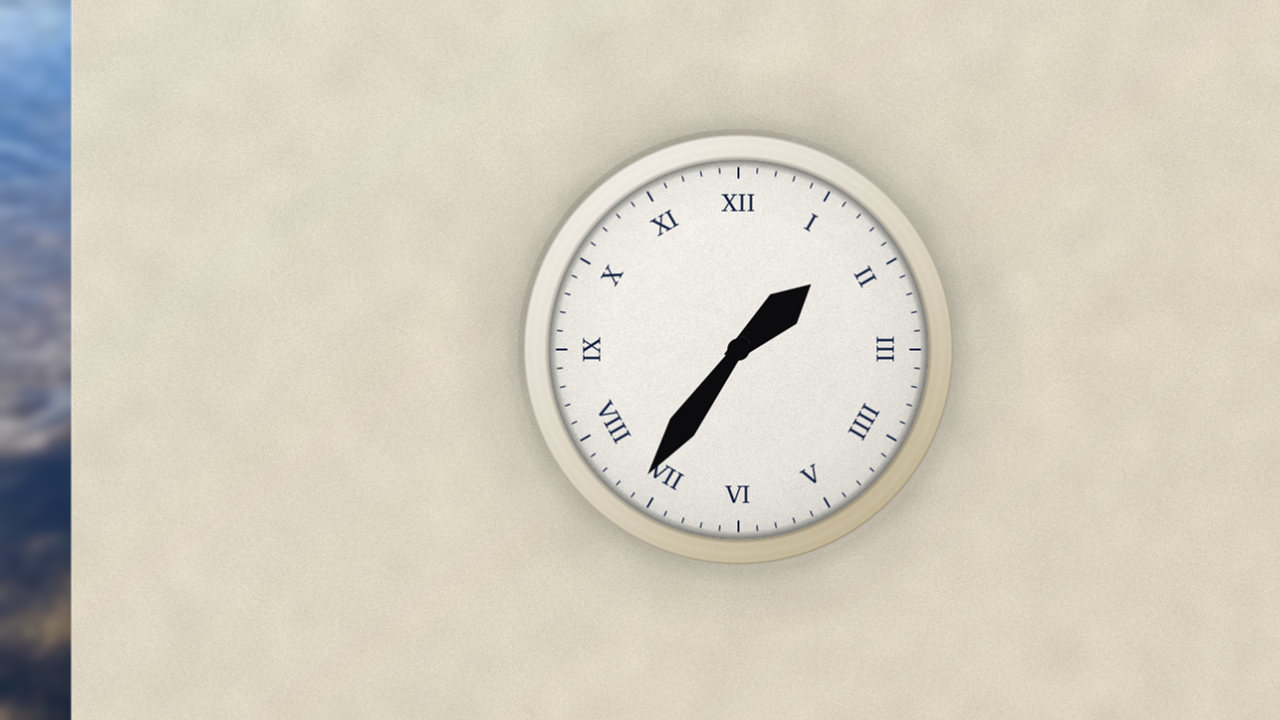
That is 1:36
